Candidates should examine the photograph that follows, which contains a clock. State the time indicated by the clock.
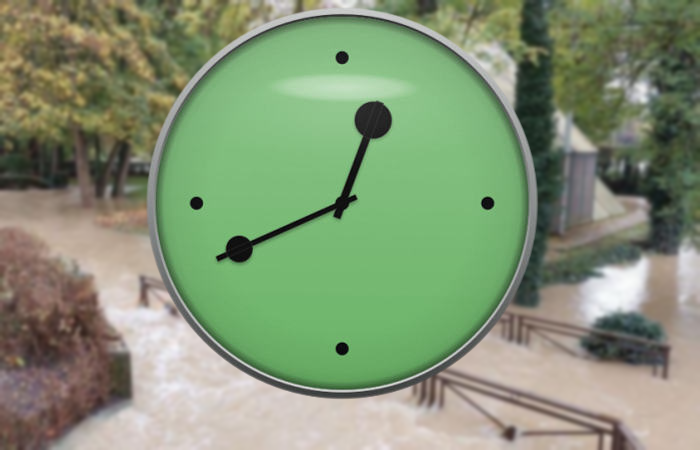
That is 12:41
